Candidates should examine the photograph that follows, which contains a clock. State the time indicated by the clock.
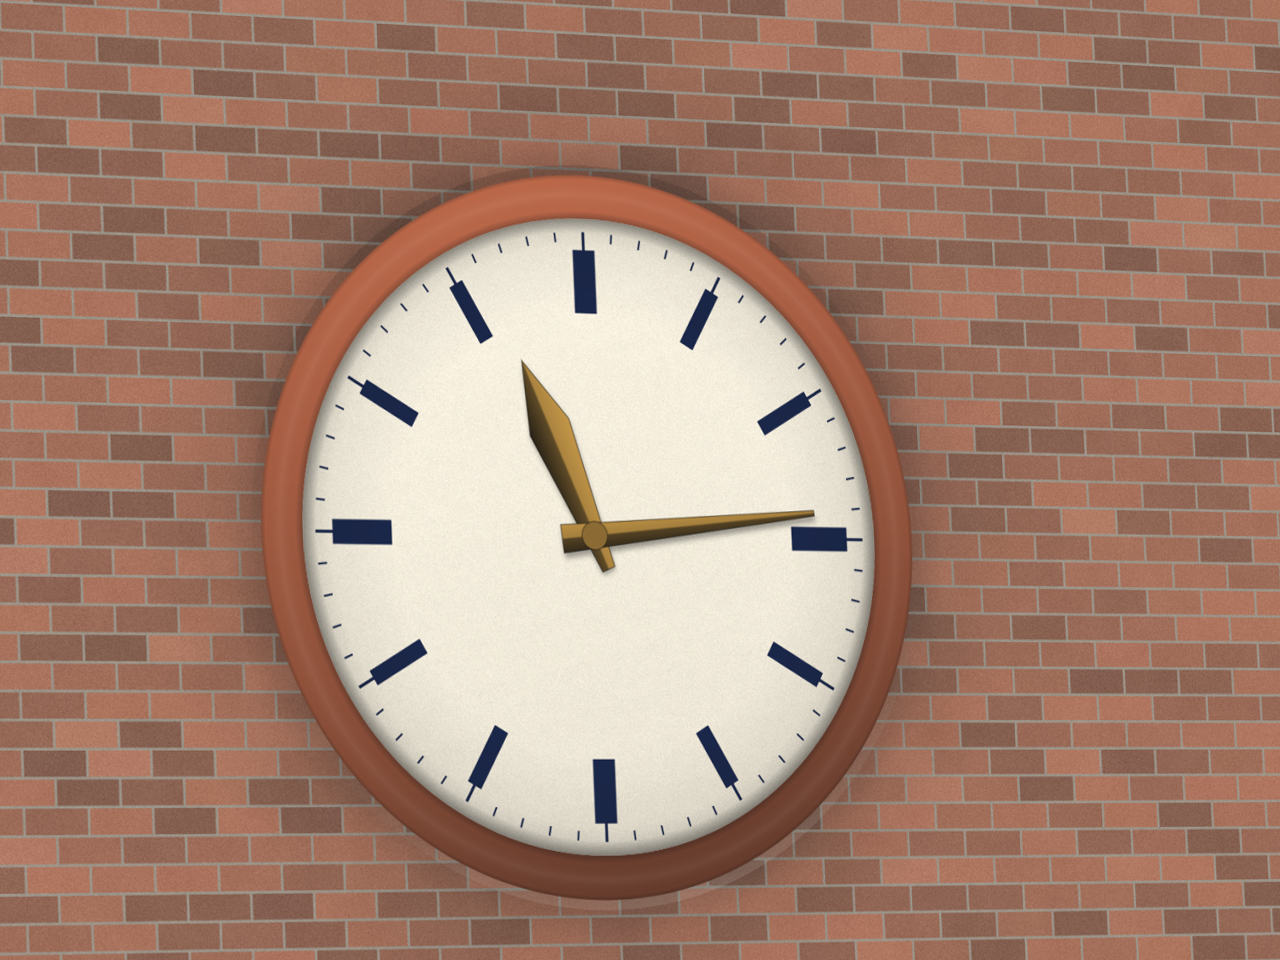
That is 11:14
